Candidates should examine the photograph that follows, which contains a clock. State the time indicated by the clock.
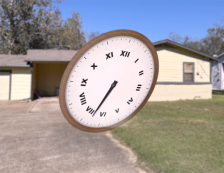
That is 6:33
